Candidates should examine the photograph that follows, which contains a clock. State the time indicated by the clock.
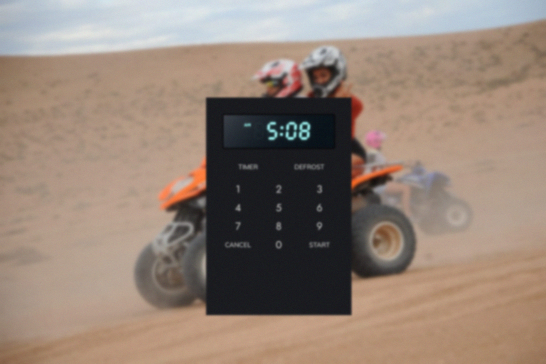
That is 5:08
